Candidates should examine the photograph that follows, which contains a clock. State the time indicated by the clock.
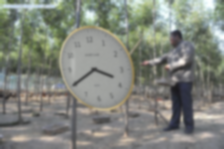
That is 3:40
